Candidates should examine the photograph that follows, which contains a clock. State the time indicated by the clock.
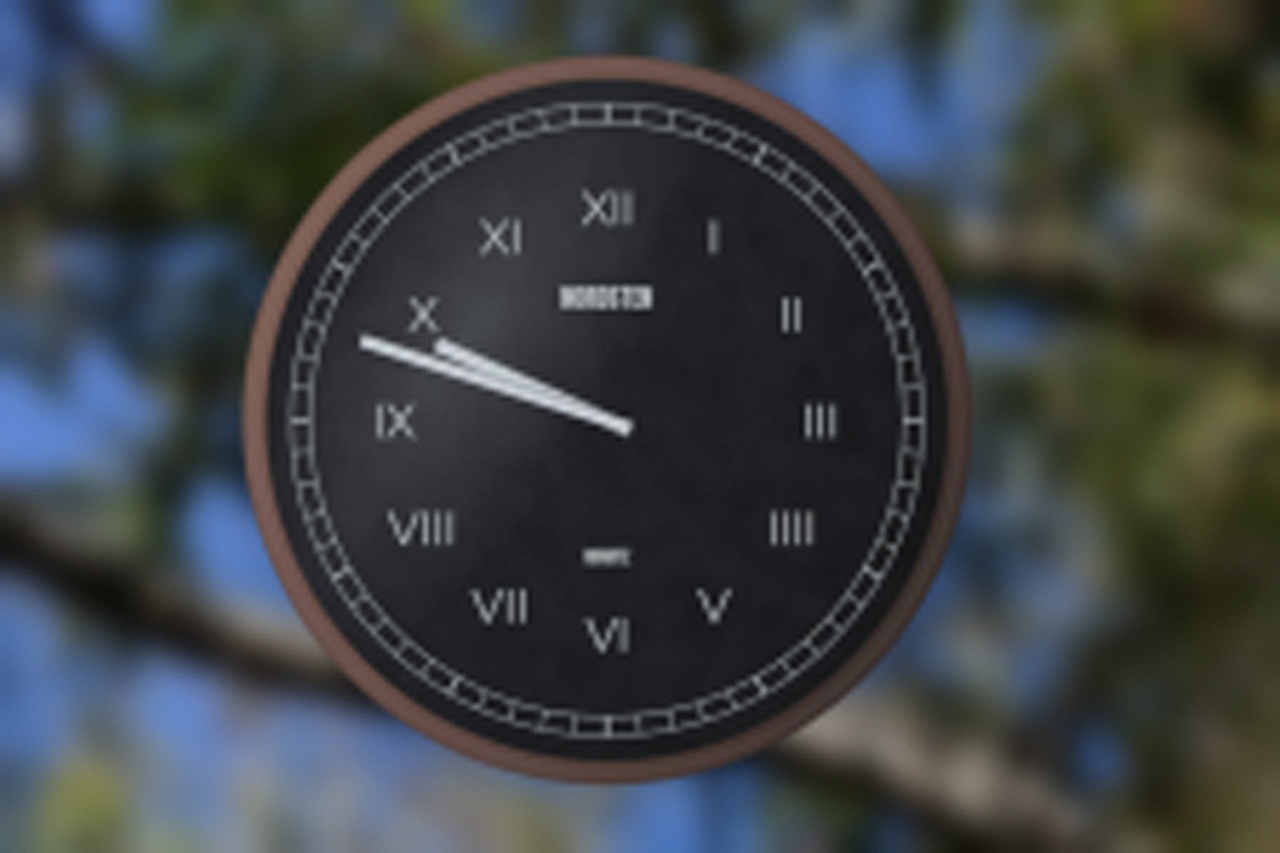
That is 9:48
